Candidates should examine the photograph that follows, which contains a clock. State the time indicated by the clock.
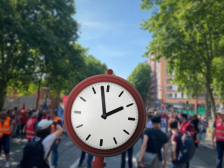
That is 1:58
